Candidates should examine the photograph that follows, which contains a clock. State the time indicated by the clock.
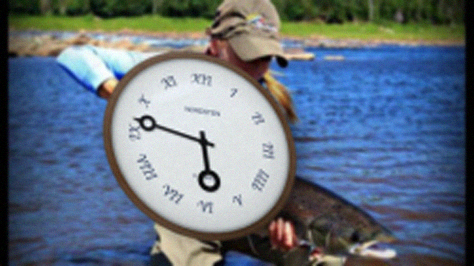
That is 5:47
